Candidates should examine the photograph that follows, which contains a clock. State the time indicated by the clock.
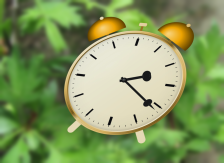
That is 2:21
